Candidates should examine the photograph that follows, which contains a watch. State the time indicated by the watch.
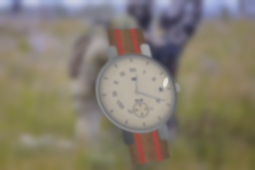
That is 12:19
